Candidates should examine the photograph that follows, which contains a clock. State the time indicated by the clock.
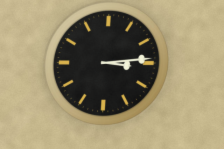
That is 3:14
